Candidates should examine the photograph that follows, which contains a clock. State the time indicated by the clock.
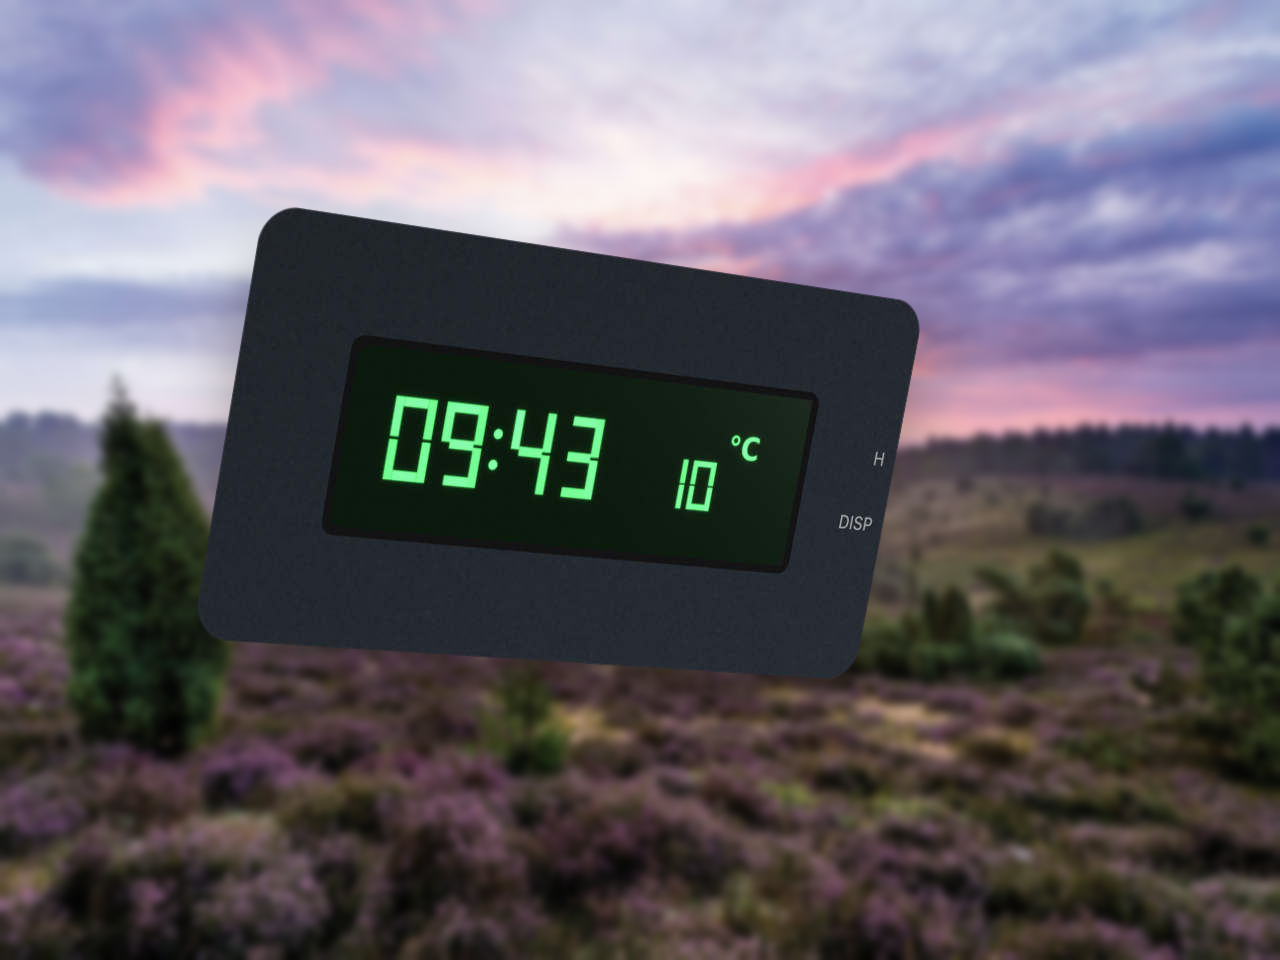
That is 9:43
